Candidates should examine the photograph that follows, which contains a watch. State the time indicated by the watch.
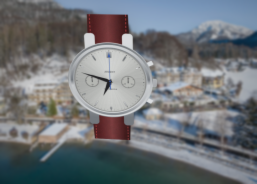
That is 6:48
